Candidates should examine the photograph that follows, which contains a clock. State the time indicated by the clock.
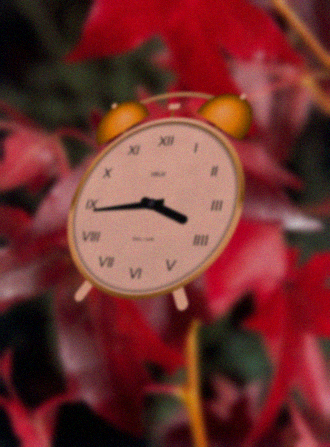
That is 3:44
